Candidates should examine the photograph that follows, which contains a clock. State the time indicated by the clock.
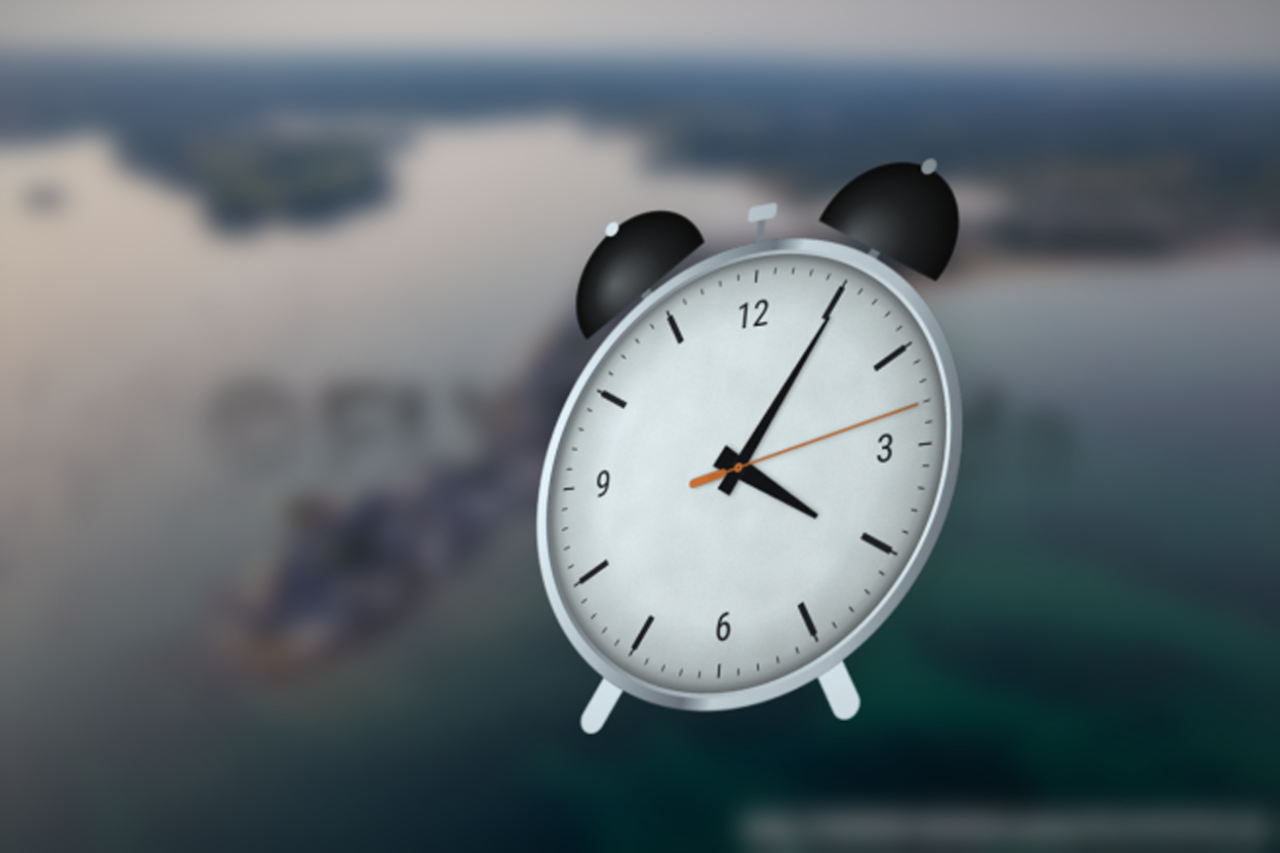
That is 4:05:13
